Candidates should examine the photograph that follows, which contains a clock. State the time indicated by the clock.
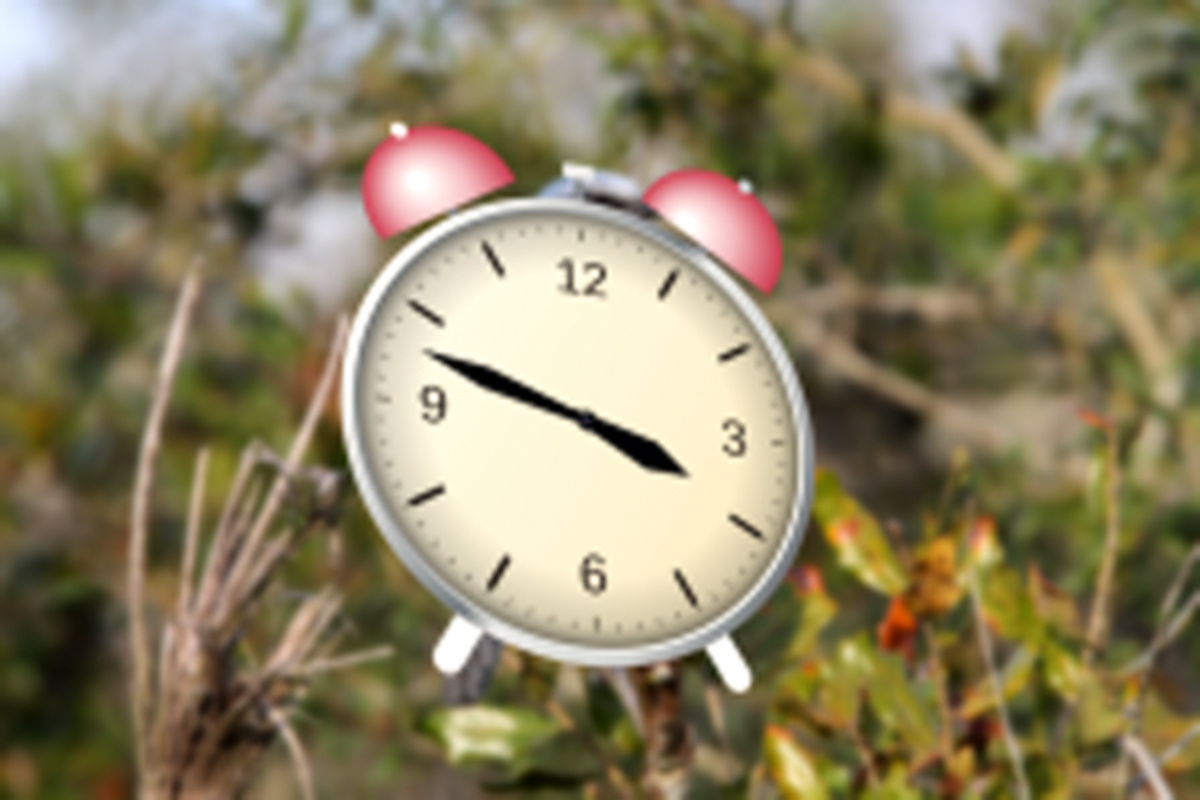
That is 3:48
